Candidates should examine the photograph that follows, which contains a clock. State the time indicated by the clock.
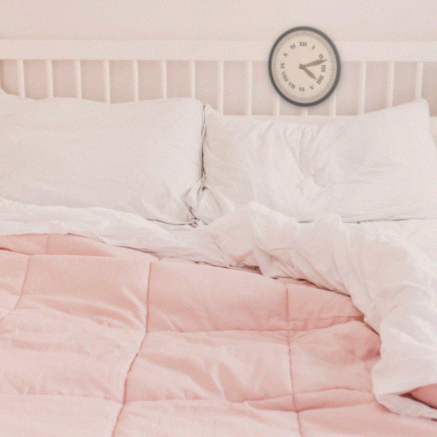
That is 4:12
